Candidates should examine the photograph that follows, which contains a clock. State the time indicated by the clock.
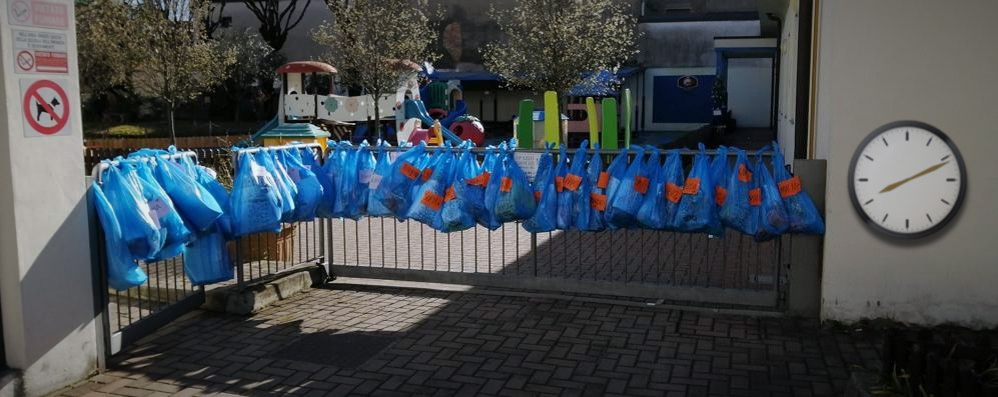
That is 8:11
